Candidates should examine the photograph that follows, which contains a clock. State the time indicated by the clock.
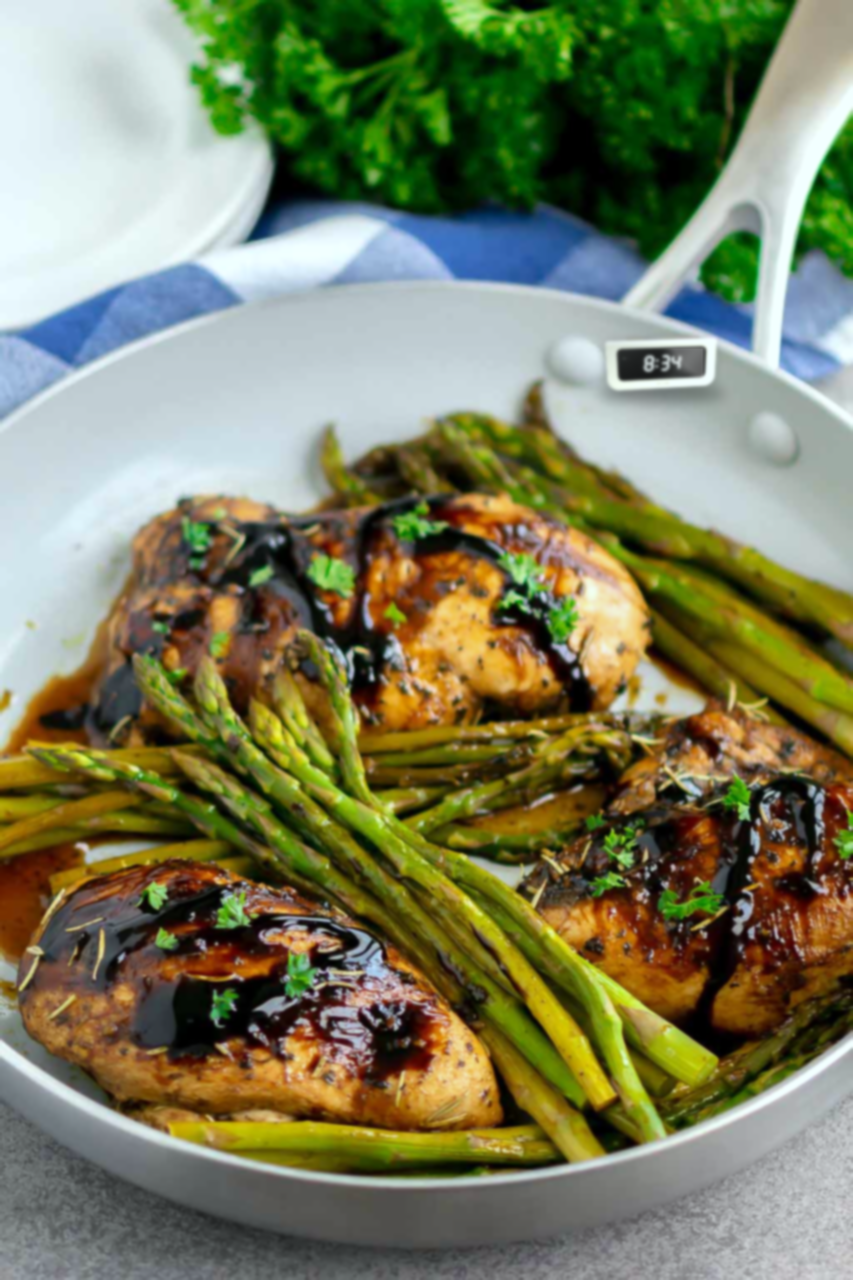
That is 8:34
